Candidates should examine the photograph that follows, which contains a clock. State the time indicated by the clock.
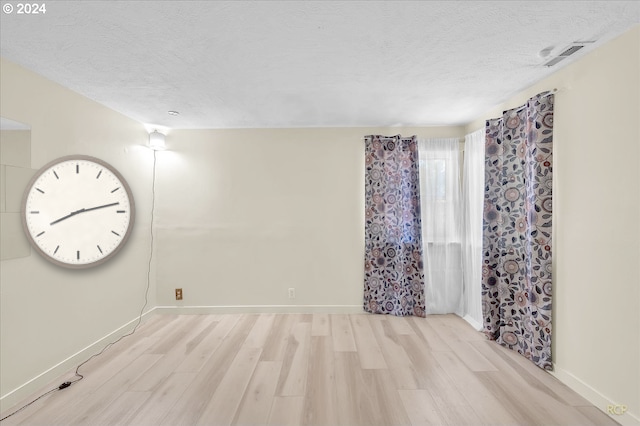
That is 8:13
